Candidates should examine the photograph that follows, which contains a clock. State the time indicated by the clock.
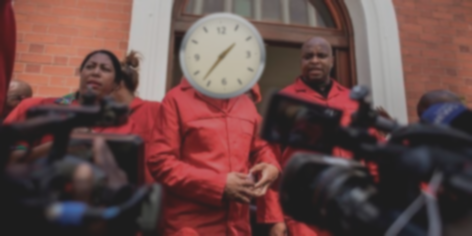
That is 1:37
